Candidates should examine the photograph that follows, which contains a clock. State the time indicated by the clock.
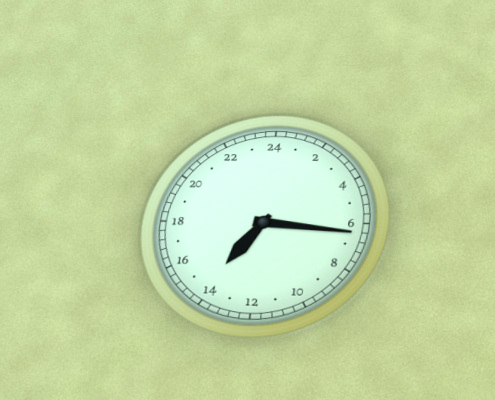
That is 14:16
